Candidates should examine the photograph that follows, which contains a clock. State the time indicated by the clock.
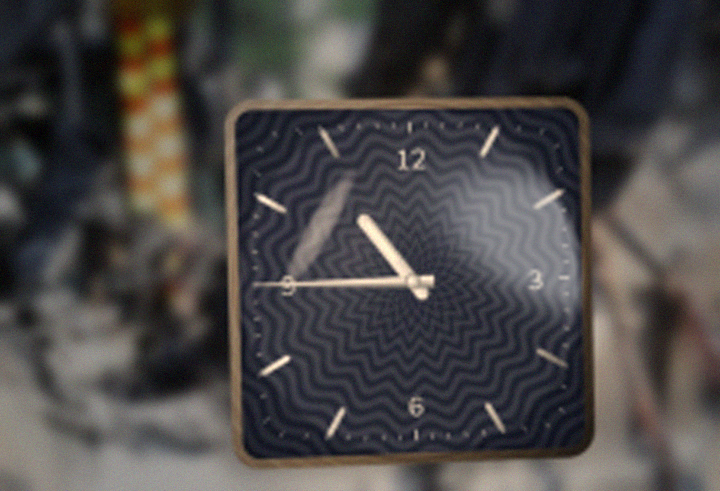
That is 10:45
